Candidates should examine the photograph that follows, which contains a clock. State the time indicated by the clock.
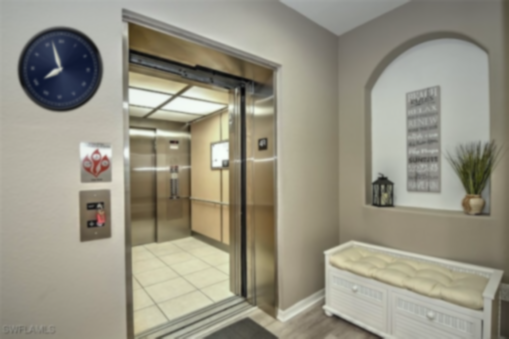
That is 7:57
